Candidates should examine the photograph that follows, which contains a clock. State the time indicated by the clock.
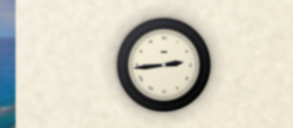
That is 2:44
